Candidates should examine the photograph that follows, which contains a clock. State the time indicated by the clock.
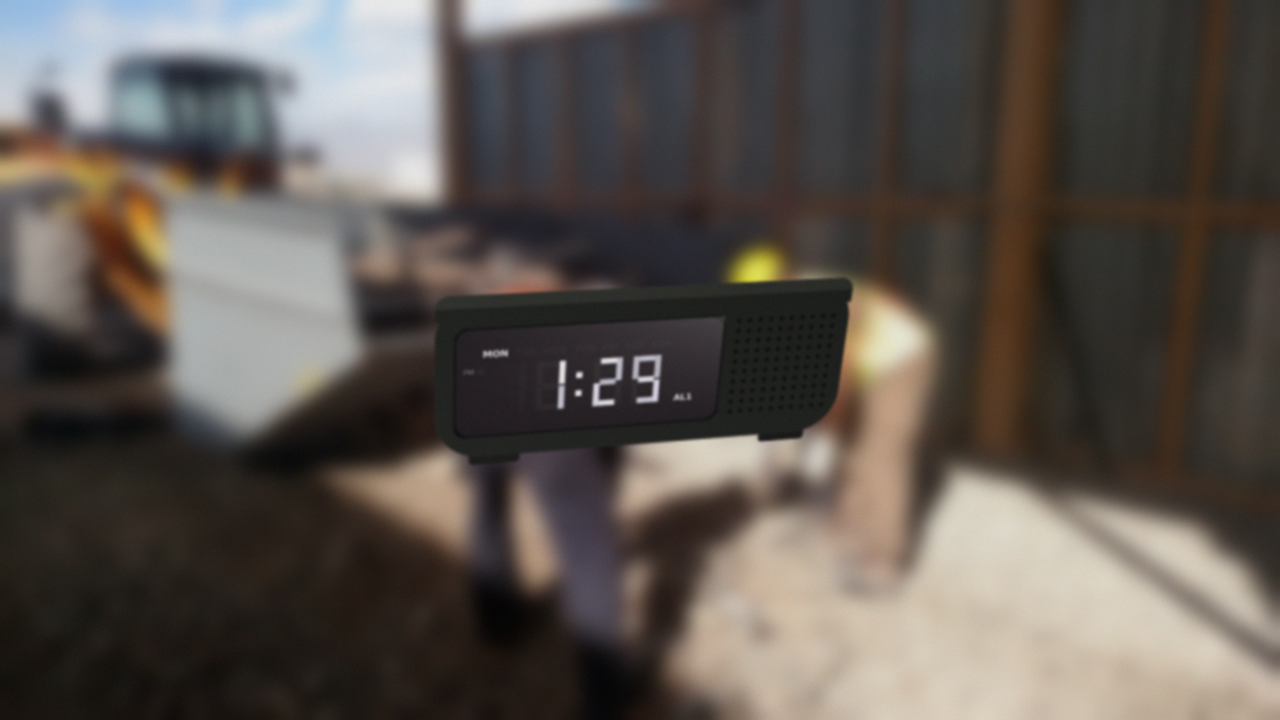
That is 1:29
